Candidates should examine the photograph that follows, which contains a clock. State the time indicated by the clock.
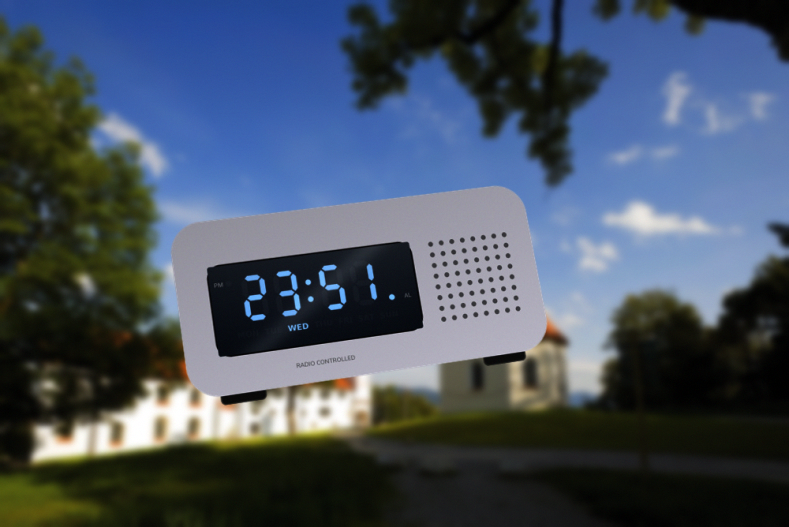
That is 23:51
